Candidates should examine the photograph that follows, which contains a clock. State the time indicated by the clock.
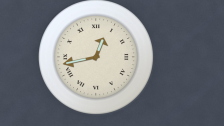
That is 12:43
